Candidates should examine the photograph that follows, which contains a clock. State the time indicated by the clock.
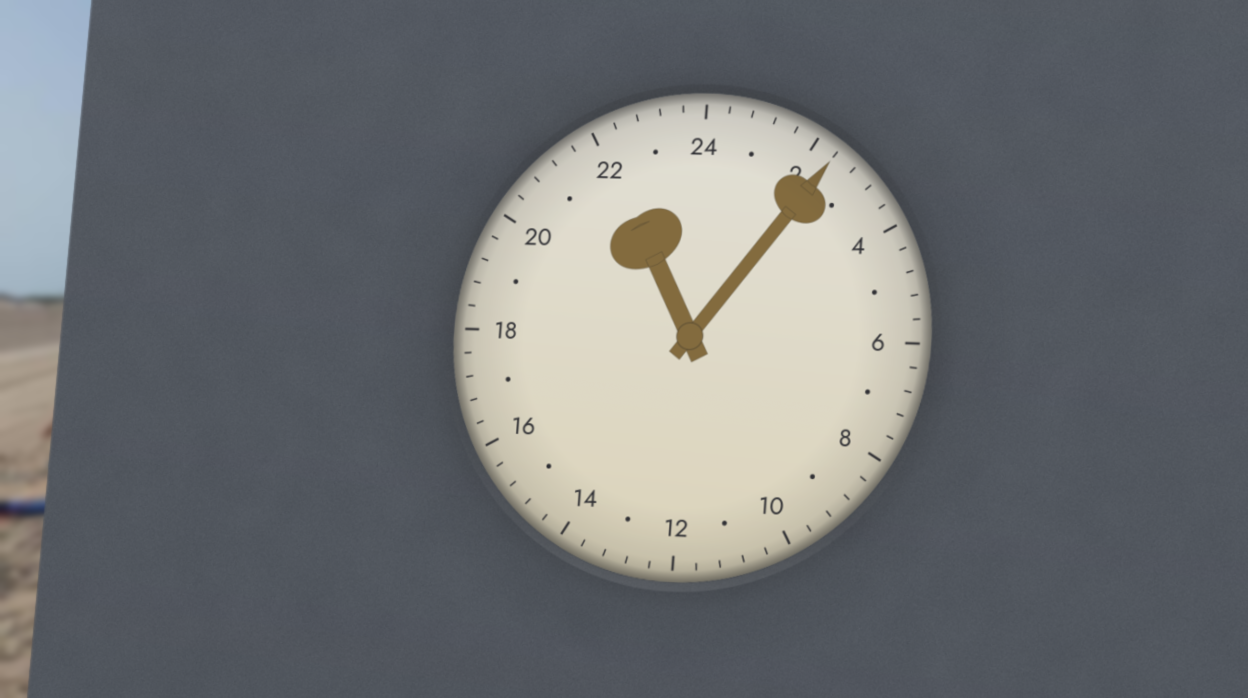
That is 22:06
